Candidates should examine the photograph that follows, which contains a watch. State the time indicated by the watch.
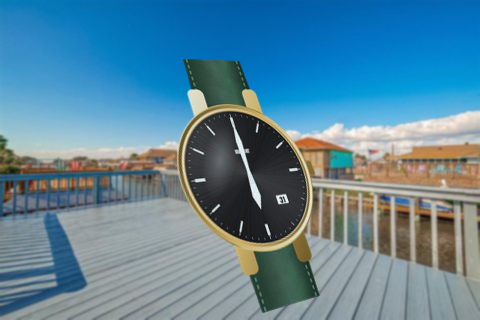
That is 6:00
